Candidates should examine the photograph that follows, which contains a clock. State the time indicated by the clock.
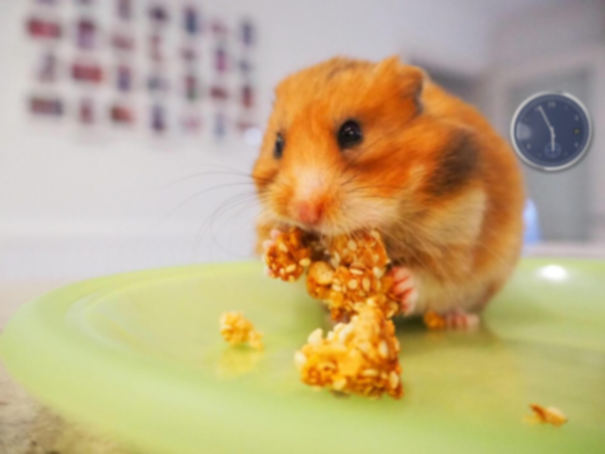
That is 5:56
